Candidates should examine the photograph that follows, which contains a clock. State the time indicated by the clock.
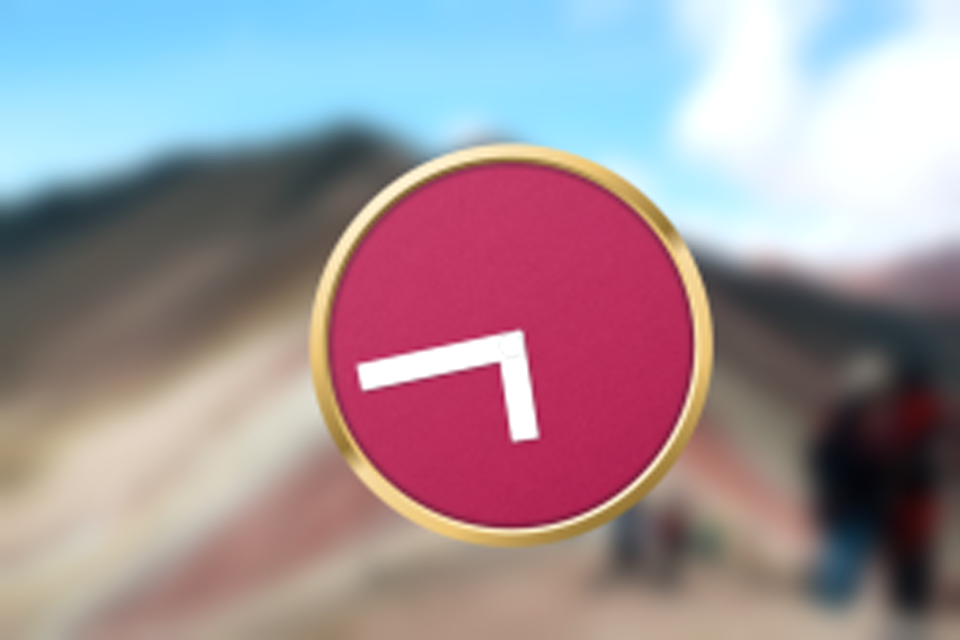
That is 5:43
